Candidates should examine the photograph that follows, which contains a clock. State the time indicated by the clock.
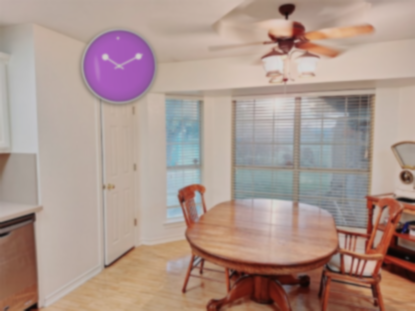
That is 10:11
